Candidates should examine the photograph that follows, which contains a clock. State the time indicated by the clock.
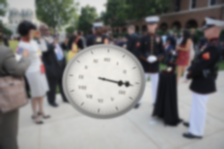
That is 3:16
